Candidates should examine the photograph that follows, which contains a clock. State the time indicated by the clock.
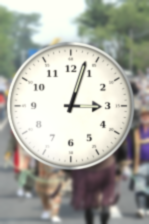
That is 3:03
